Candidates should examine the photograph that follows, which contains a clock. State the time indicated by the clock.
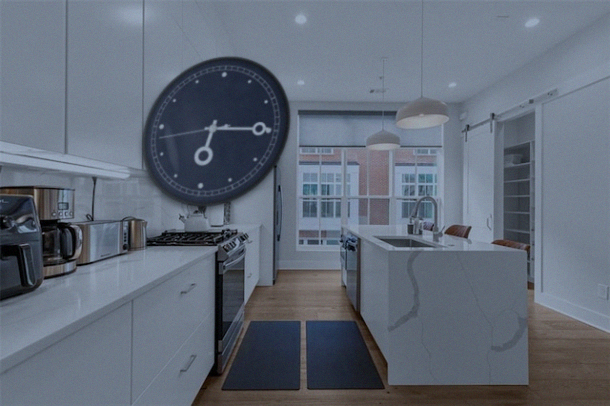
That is 6:14:43
